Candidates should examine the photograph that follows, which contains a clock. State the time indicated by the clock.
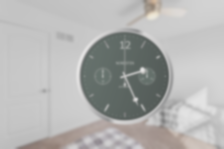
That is 2:26
